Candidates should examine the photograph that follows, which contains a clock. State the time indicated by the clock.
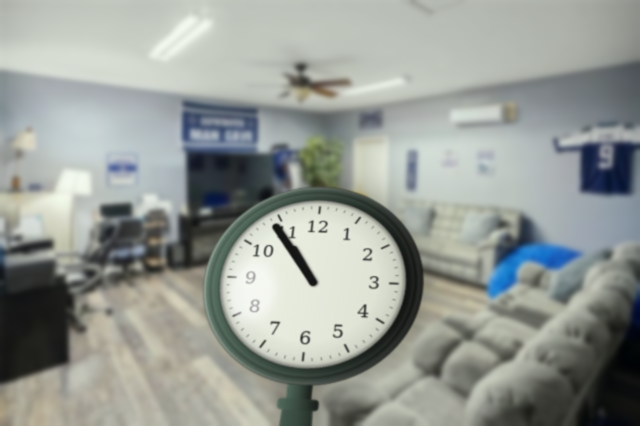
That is 10:54
